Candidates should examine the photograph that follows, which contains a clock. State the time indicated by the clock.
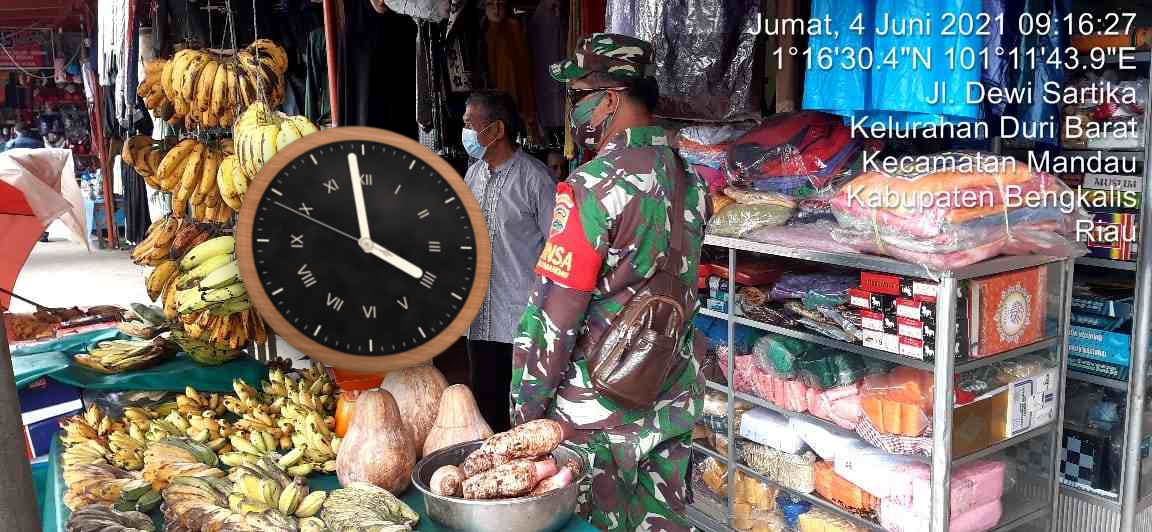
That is 3:58:49
